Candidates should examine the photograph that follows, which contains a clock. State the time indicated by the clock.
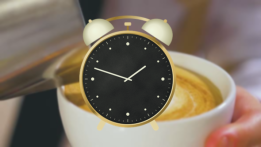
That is 1:48
